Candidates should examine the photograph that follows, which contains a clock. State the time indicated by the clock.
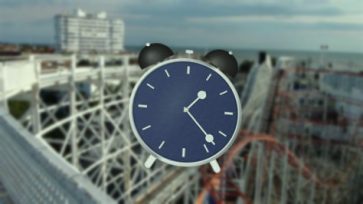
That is 1:23
